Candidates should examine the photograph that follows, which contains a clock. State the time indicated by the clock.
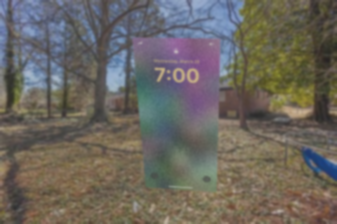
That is 7:00
